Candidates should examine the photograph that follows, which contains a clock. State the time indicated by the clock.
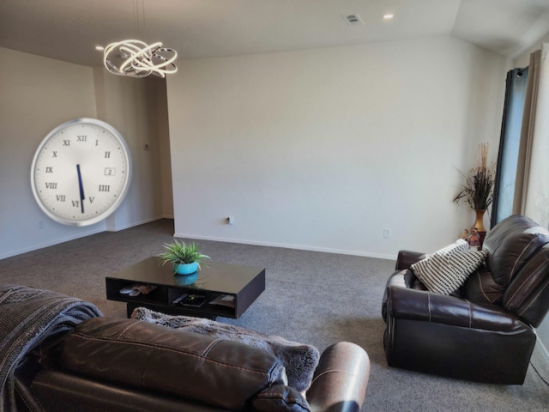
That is 5:28
